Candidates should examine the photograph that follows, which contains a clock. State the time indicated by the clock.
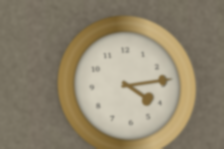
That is 4:14
